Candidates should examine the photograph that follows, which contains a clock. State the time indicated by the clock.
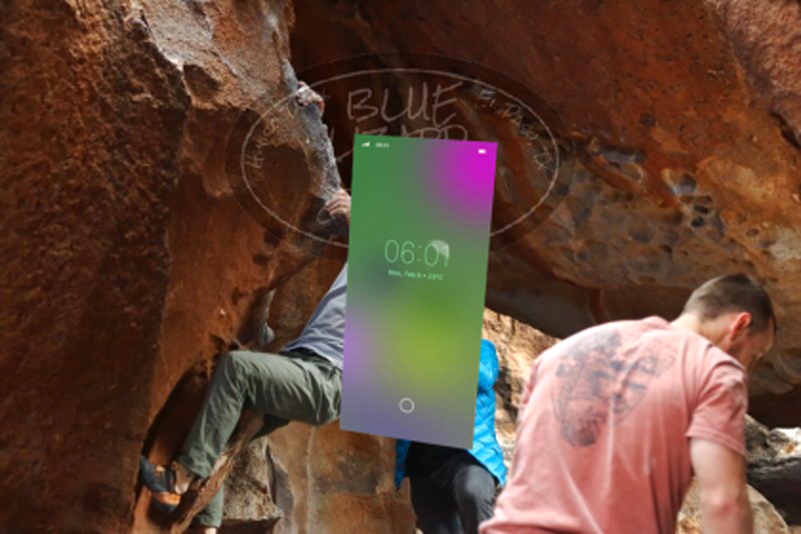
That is 6:01
